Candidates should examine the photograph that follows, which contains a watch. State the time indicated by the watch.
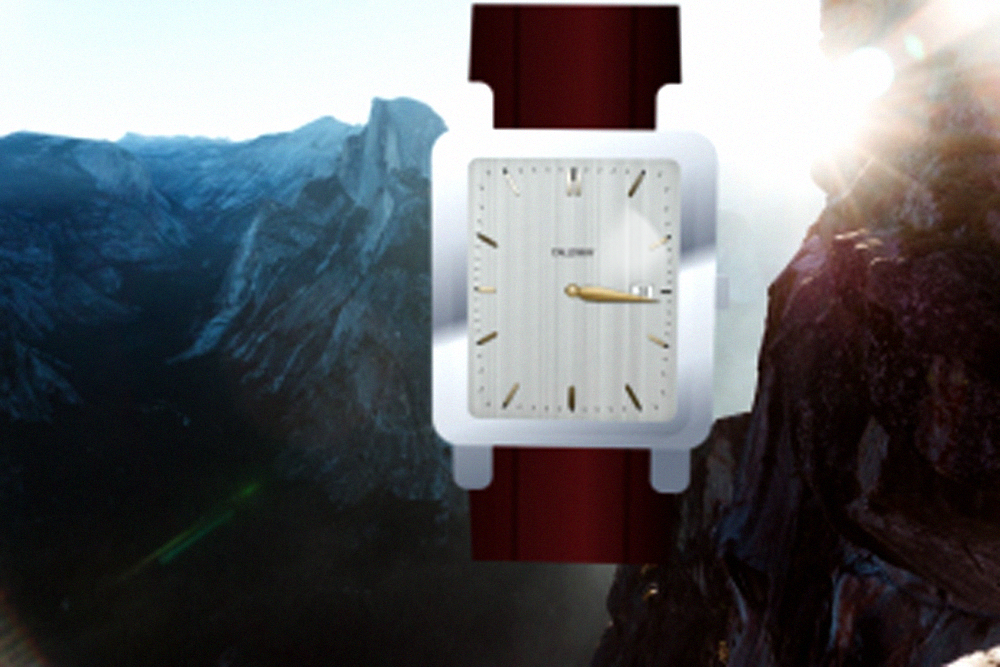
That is 3:16
